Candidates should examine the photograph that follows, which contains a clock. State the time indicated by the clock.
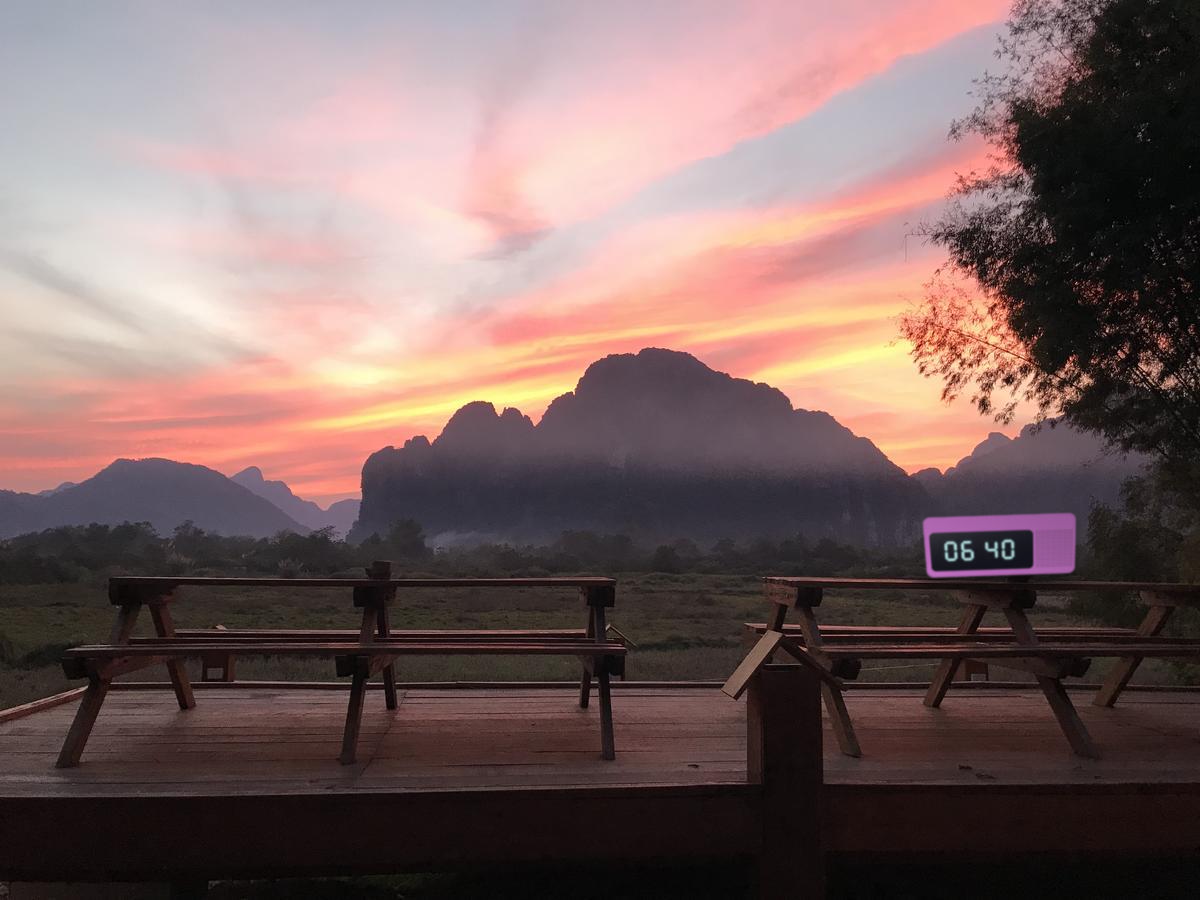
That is 6:40
